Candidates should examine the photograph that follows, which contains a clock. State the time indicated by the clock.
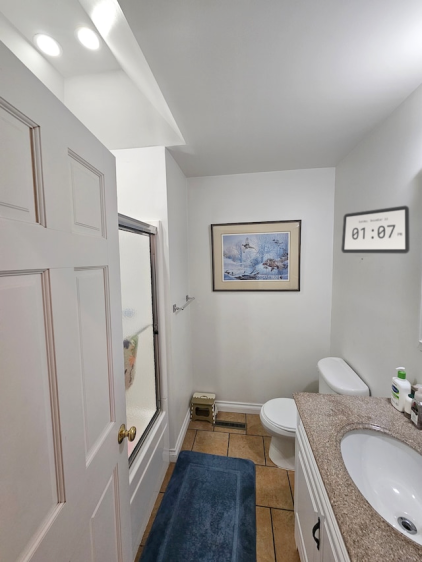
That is 1:07
